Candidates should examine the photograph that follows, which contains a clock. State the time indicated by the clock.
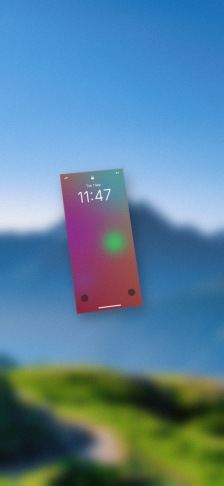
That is 11:47
